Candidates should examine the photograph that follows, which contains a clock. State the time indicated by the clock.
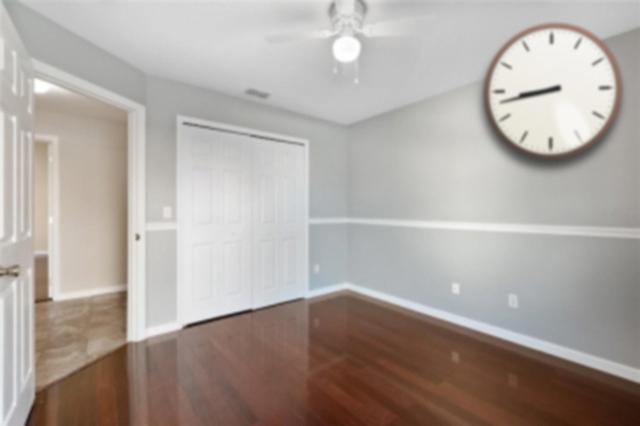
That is 8:43
